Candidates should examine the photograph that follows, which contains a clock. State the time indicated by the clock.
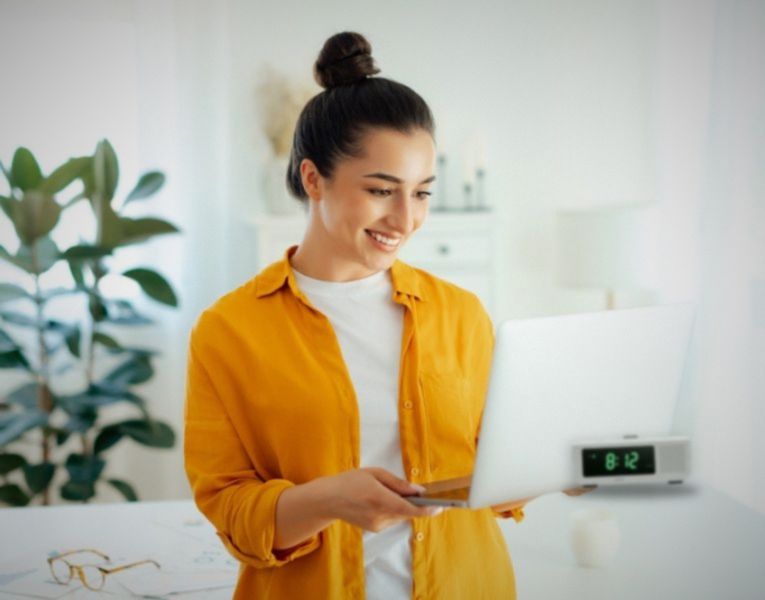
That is 8:12
